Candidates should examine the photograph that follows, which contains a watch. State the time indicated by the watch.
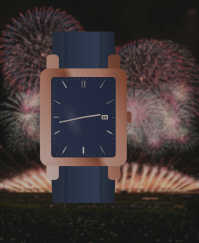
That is 2:43
